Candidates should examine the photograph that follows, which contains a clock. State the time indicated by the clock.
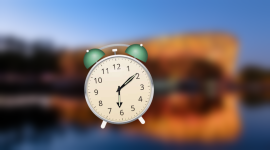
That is 6:09
